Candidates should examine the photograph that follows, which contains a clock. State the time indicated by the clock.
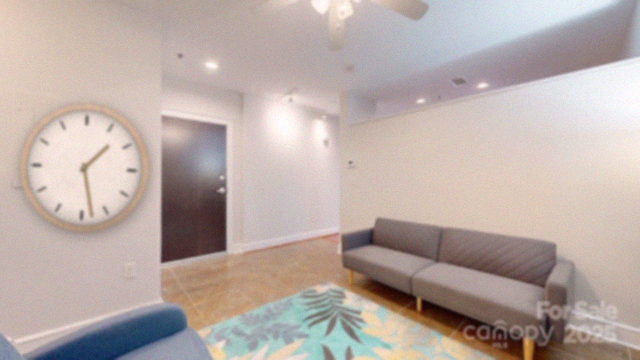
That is 1:28
